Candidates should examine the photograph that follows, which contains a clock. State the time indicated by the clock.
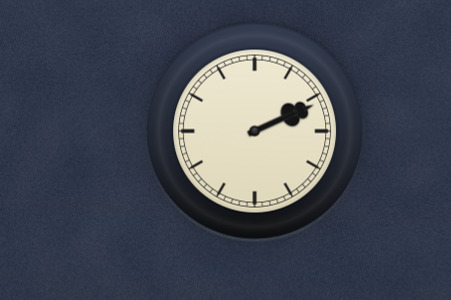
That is 2:11
